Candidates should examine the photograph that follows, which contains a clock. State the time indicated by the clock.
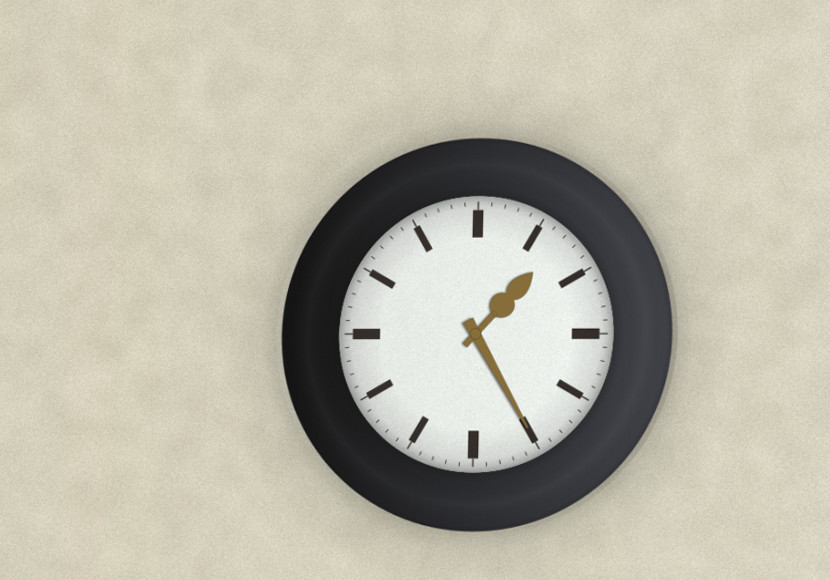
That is 1:25
